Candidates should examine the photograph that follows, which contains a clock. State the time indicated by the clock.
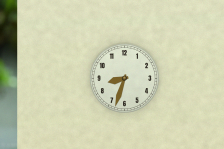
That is 8:33
